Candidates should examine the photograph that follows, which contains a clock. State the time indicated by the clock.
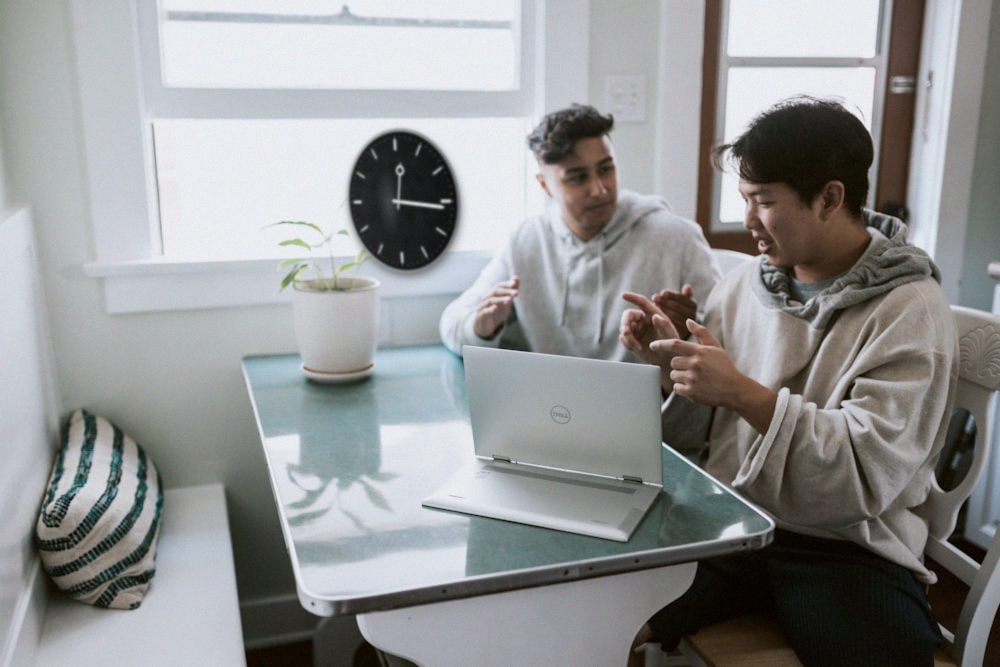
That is 12:16
